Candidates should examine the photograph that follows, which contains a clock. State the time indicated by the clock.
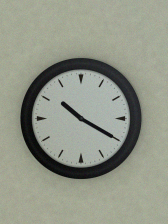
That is 10:20
